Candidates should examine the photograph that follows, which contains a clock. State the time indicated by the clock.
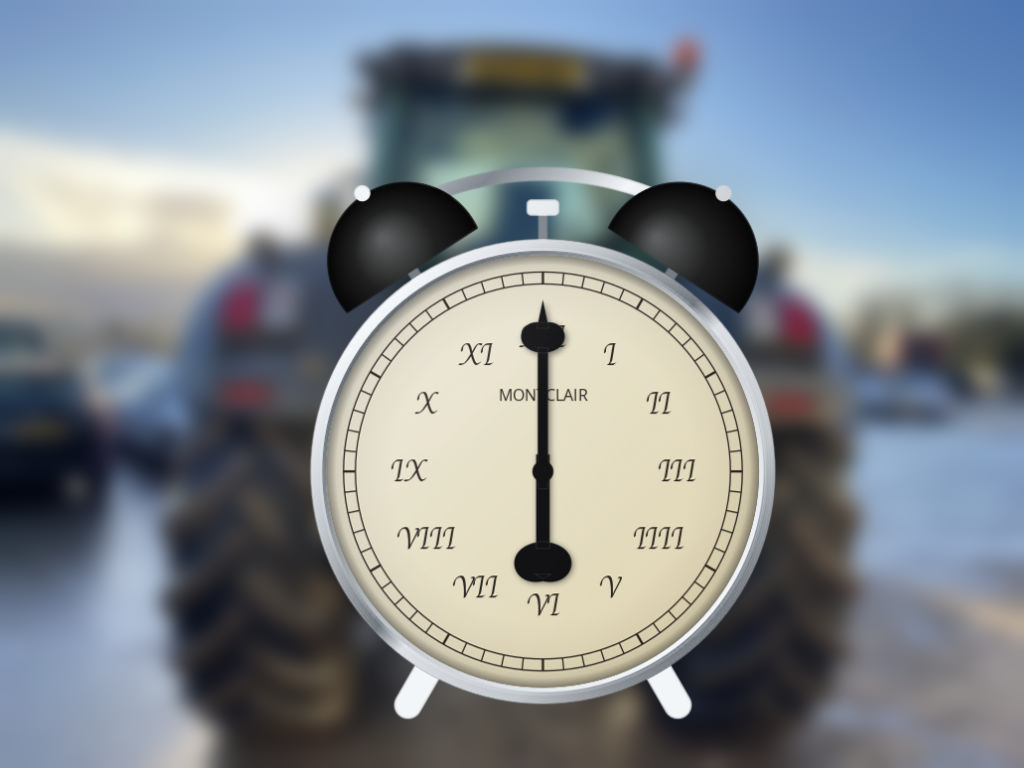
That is 6:00
